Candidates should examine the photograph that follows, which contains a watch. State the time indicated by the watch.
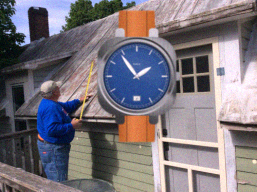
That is 1:54
